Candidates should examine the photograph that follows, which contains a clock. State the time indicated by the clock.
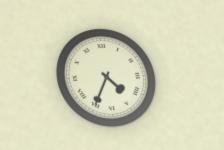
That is 4:35
